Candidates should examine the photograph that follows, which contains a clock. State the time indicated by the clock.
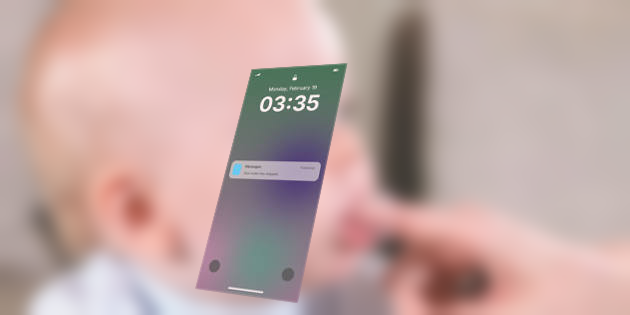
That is 3:35
